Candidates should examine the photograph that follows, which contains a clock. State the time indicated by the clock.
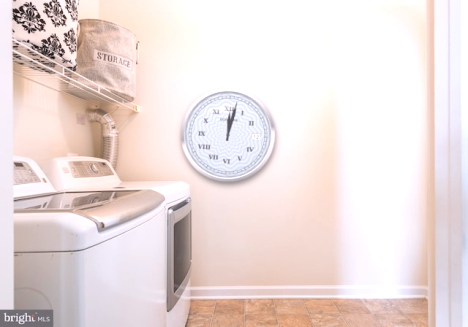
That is 12:02
